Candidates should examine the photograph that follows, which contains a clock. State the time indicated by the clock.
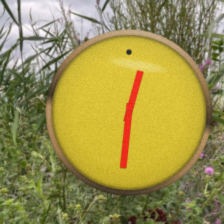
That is 12:31
